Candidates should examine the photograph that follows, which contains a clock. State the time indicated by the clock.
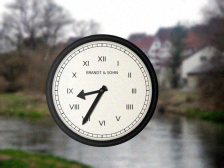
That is 8:35
